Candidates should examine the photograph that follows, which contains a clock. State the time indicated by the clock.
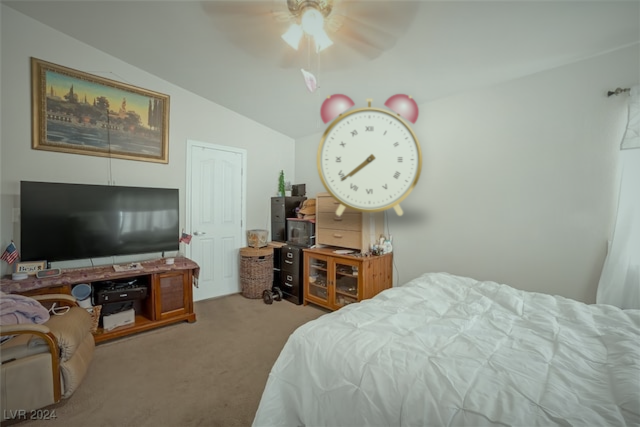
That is 7:39
